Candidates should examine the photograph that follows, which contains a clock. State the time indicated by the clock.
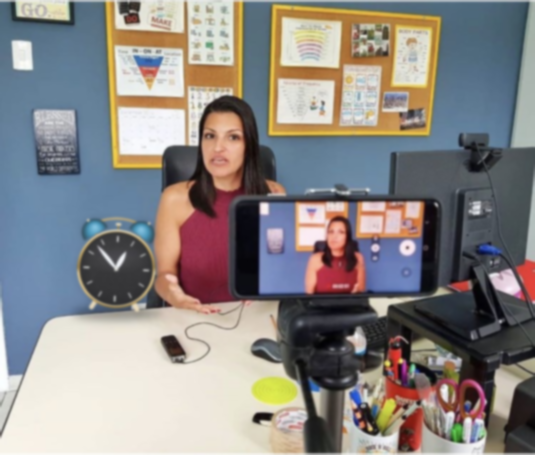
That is 12:53
